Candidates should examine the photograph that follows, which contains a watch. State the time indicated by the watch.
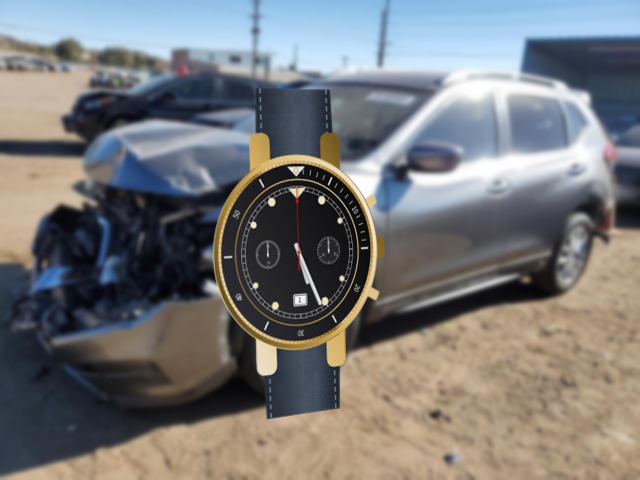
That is 5:26
